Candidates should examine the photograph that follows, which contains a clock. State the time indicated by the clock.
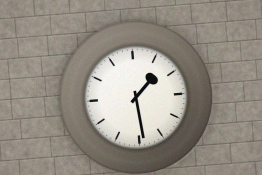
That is 1:29
